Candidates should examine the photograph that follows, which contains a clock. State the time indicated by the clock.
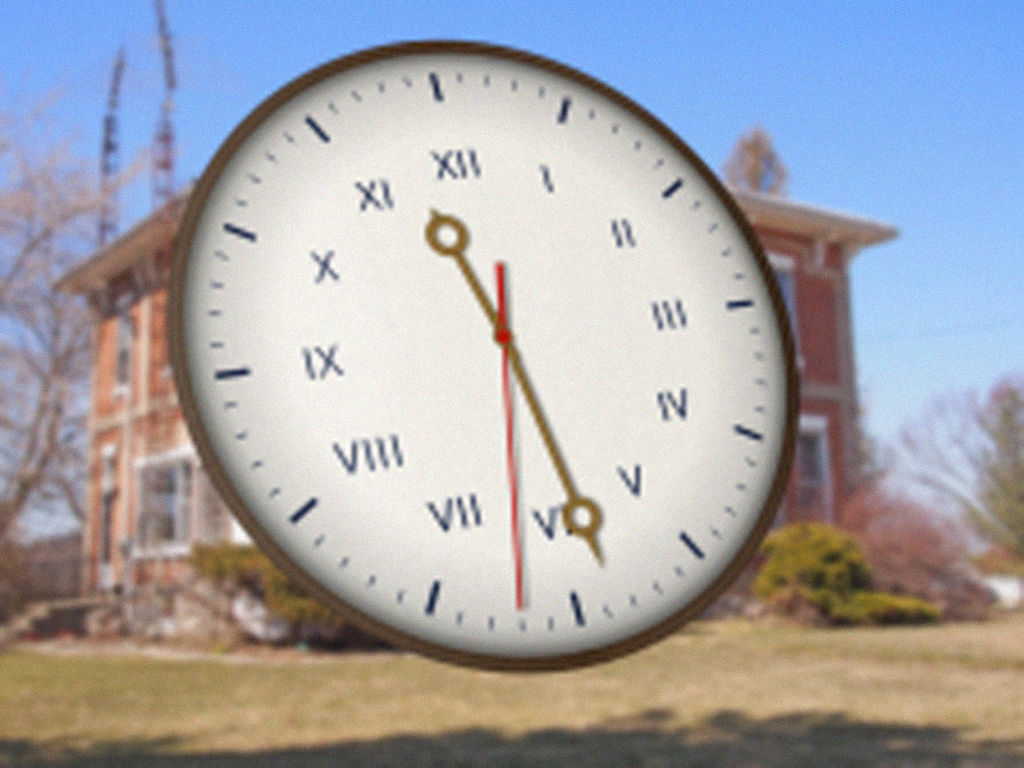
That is 11:28:32
